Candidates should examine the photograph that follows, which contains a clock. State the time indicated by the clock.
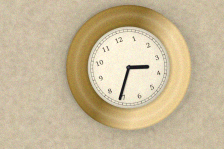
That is 3:36
